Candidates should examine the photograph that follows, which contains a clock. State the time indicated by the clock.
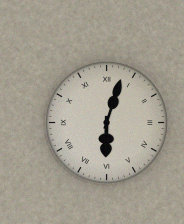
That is 6:03
